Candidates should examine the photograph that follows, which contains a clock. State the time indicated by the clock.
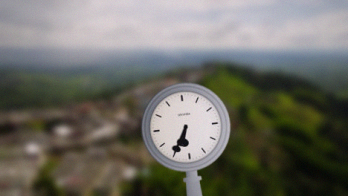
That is 6:35
